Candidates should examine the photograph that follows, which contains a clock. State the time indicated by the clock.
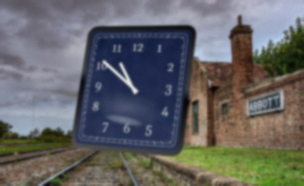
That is 10:51
